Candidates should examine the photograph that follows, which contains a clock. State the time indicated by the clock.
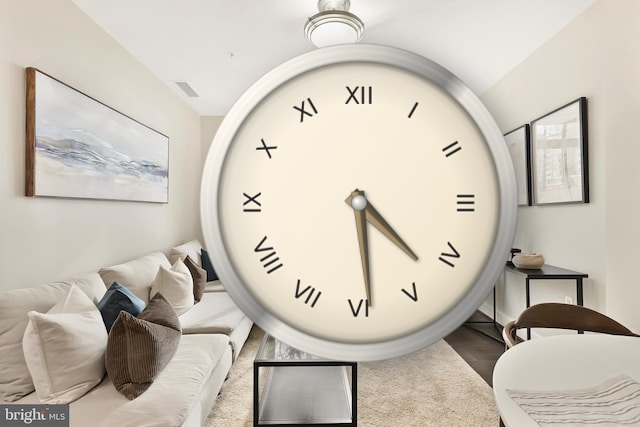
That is 4:29
